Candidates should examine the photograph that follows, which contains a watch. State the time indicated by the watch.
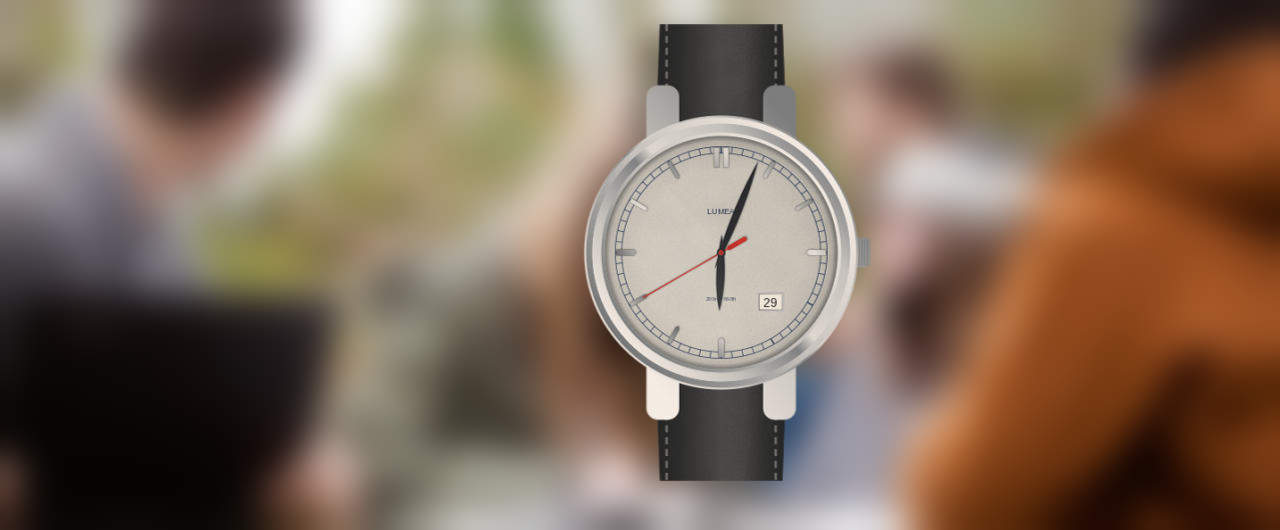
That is 6:03:40
